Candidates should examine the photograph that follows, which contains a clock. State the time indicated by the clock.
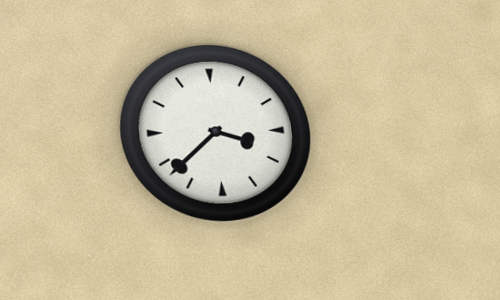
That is 3:38
